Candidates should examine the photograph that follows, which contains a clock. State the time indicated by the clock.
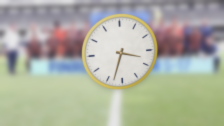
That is 3:33
